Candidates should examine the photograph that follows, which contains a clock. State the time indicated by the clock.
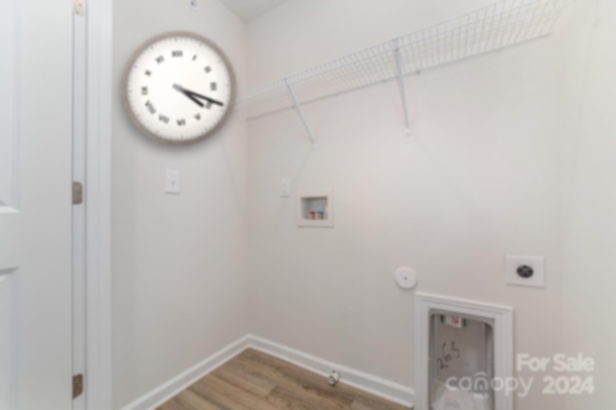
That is 4:19
